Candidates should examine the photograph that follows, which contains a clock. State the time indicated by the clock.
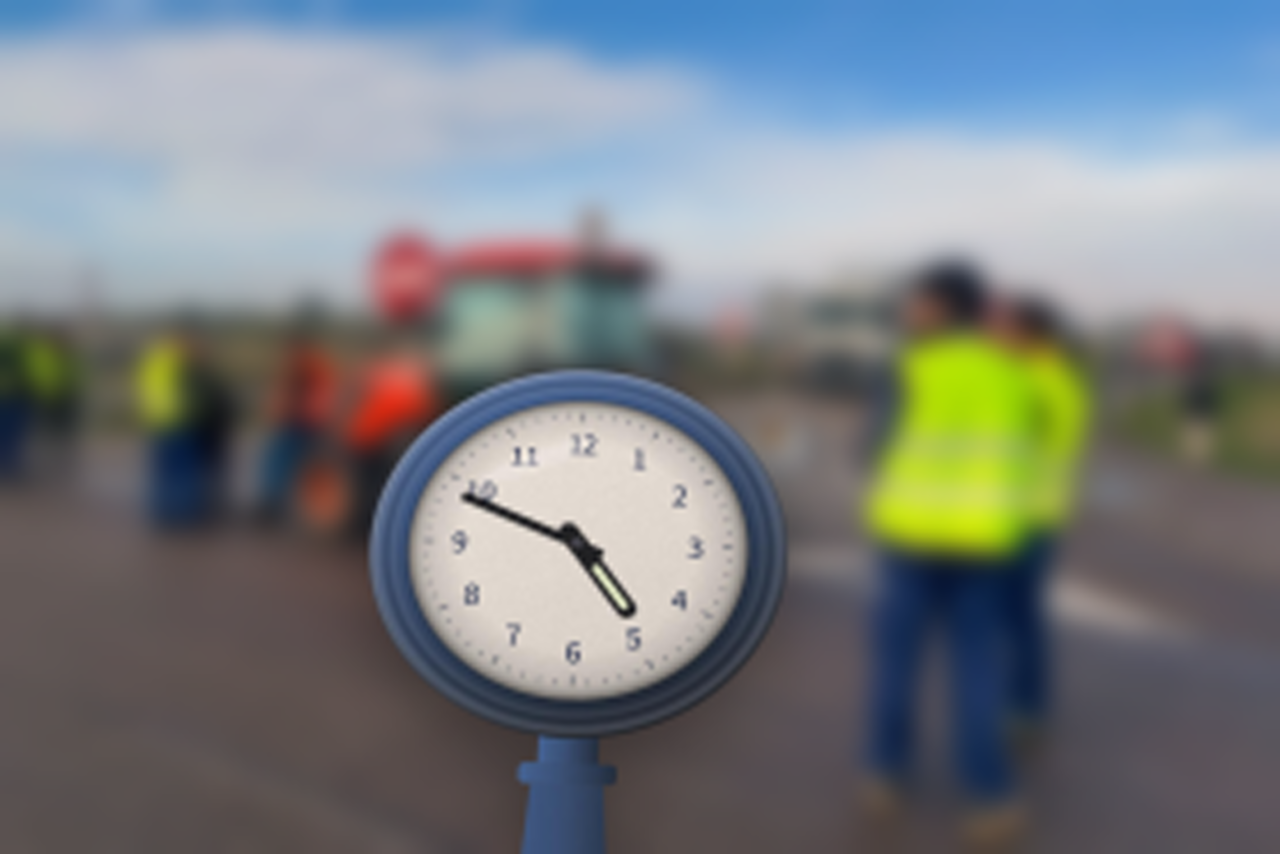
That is 4:49
